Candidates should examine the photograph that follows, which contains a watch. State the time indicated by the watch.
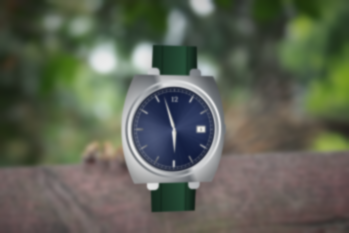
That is 5:57
